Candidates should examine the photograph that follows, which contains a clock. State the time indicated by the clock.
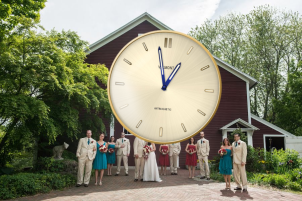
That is 12:58
